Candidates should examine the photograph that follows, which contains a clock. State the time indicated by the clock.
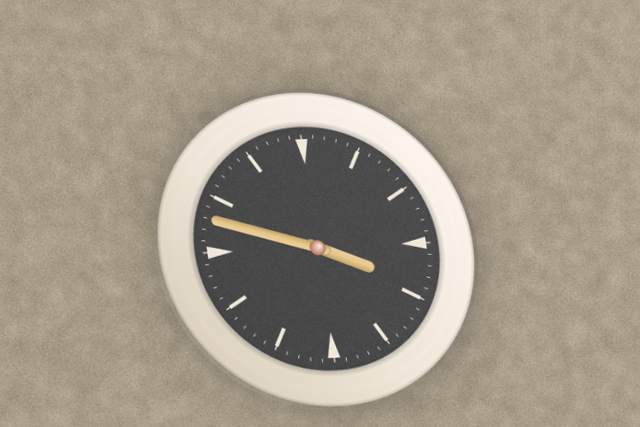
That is 3:48
